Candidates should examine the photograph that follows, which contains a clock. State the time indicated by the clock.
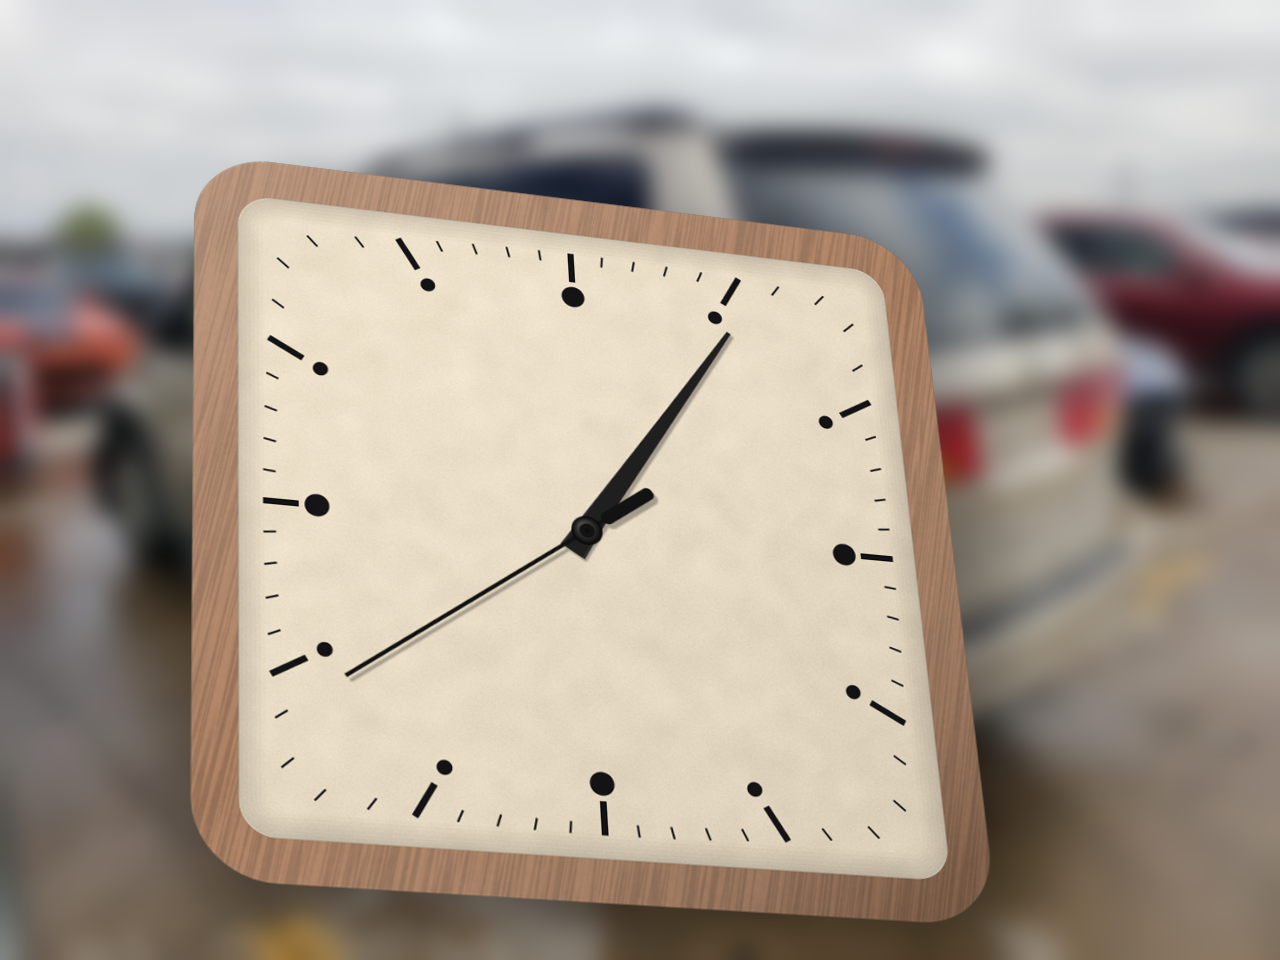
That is 1:05:39
